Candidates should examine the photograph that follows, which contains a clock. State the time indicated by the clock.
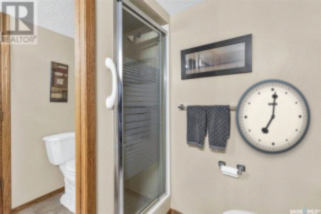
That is 7:01
